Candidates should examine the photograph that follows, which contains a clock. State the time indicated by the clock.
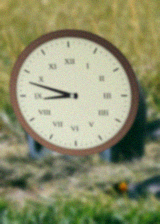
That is 8:48
